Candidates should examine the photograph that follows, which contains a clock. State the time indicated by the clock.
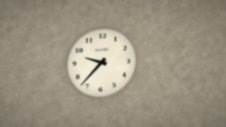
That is 9:37
